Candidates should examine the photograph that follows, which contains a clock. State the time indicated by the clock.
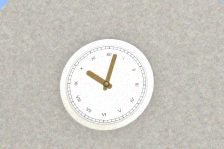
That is 10:02
